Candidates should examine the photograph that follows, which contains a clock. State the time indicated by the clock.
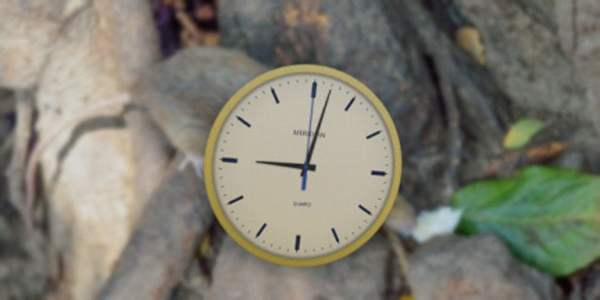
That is 9:02:00
